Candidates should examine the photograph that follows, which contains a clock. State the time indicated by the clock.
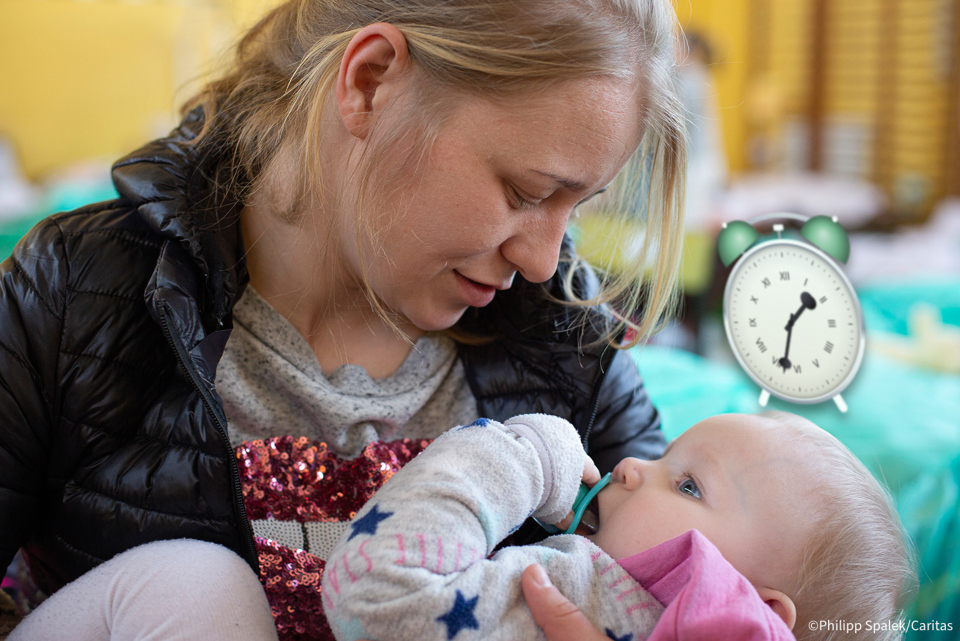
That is 1:33
